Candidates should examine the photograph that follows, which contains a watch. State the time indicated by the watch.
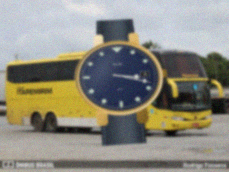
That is 3:18
